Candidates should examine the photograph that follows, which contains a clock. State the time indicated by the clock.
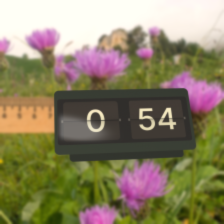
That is 0:54
